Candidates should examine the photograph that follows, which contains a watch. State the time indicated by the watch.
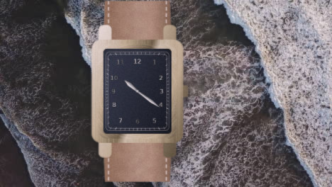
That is 10:21
